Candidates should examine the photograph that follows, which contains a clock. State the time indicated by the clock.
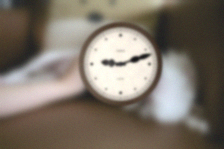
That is 9:12
